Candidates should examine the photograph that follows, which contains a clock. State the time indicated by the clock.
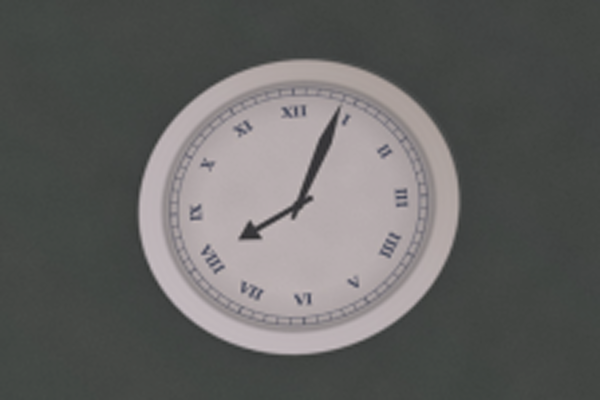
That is 8:04
